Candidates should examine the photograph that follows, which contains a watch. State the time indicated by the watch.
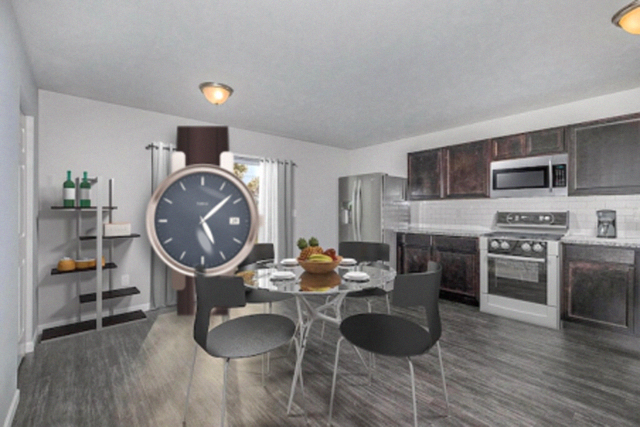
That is 5:08
